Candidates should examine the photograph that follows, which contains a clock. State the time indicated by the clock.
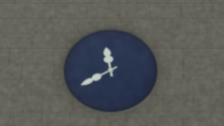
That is 11:40
